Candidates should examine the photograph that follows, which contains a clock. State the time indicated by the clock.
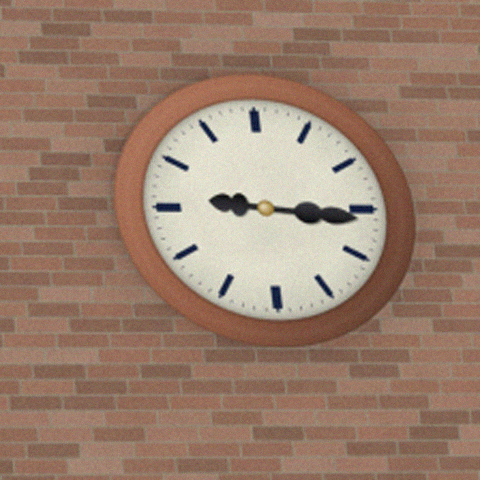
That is 9:16
